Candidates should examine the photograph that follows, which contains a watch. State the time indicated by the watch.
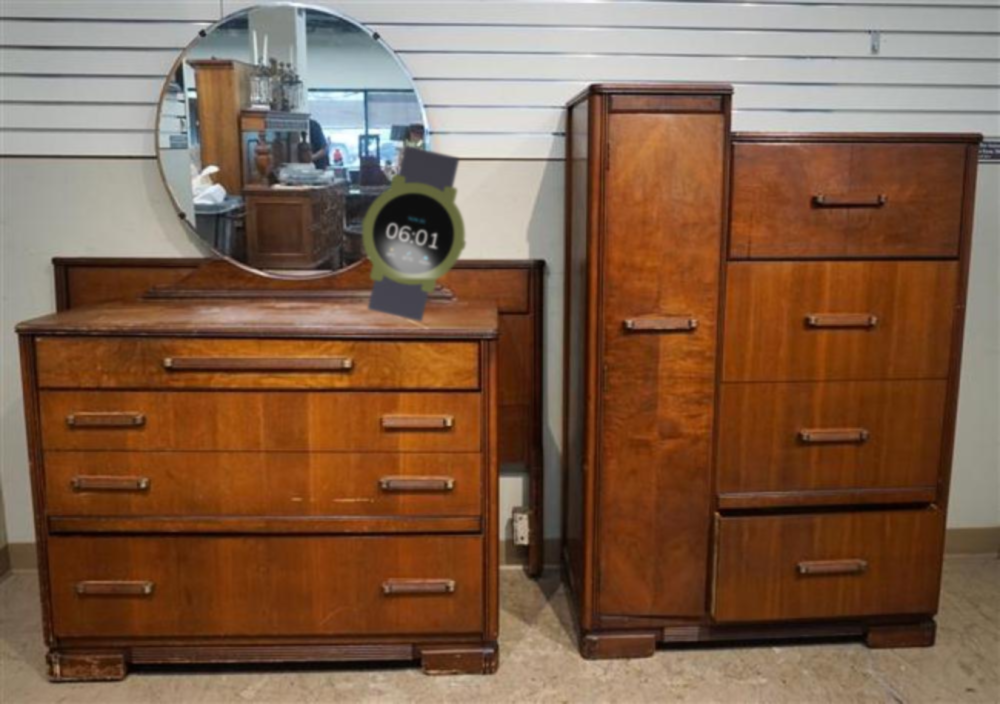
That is 6:01
